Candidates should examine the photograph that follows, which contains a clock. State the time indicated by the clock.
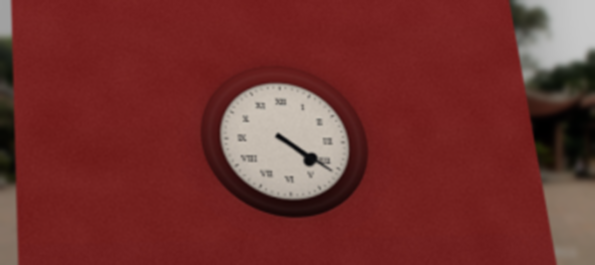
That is 4:21
